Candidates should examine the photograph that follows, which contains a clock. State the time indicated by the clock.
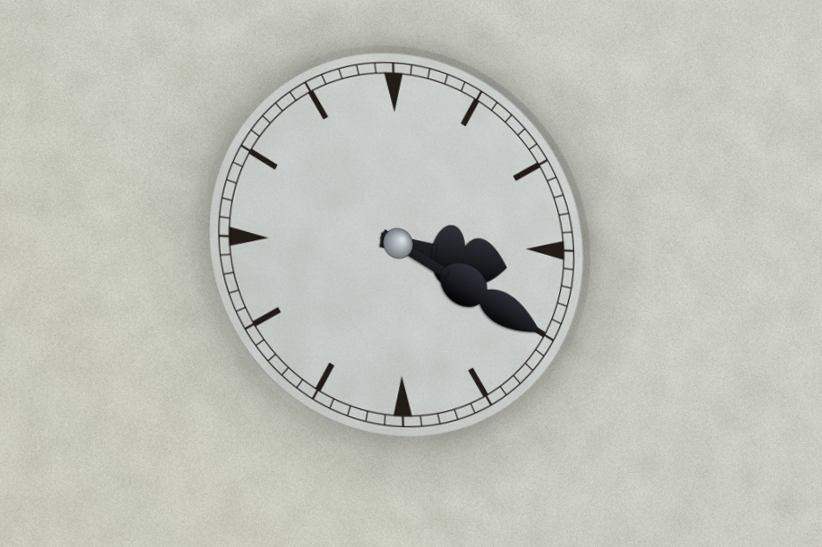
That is 3:20
